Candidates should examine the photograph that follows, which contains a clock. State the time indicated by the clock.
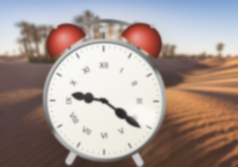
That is 9:21
